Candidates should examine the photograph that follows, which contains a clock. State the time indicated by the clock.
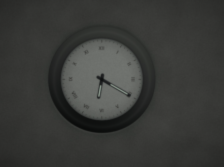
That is 6:20
